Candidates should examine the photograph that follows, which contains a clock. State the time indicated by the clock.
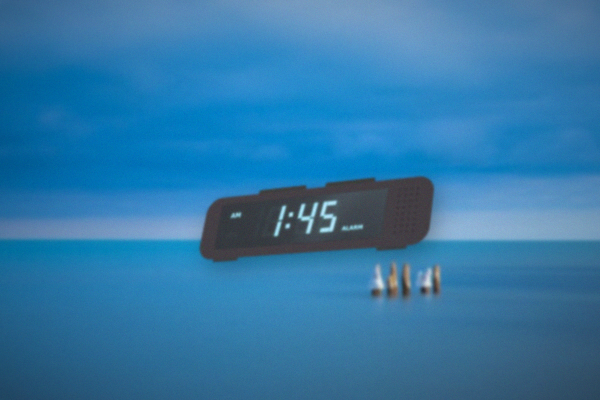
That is 1:45
